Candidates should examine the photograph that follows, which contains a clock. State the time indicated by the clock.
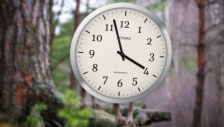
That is 3:57
